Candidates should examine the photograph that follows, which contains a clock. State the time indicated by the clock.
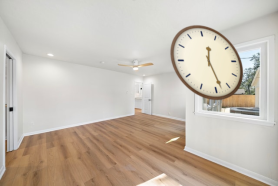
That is 12:28
